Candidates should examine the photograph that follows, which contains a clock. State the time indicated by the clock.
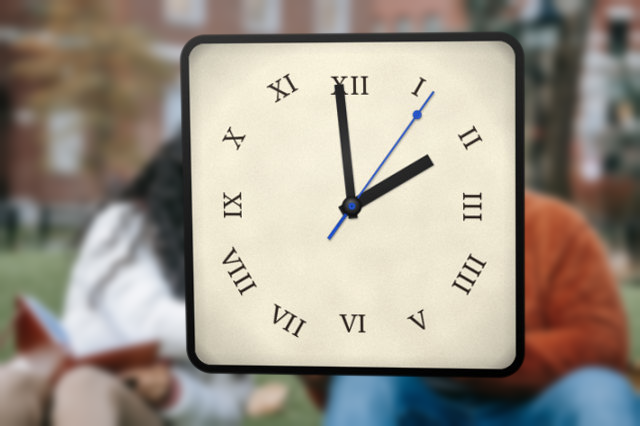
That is 1:59:06
